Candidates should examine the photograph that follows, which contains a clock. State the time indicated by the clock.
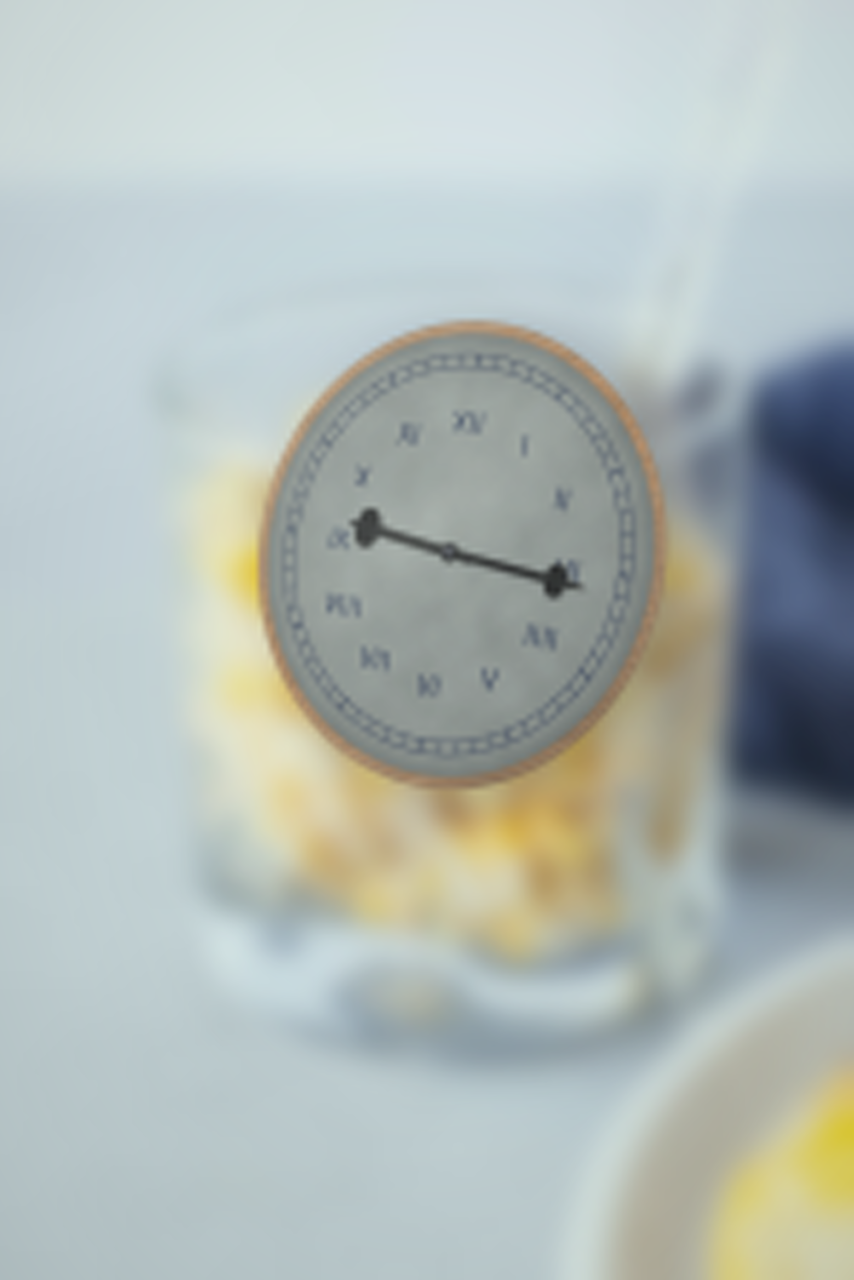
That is 9:16
